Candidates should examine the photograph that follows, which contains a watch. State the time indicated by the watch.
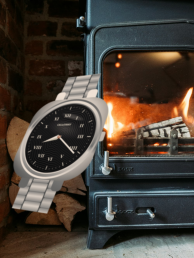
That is 8:21
